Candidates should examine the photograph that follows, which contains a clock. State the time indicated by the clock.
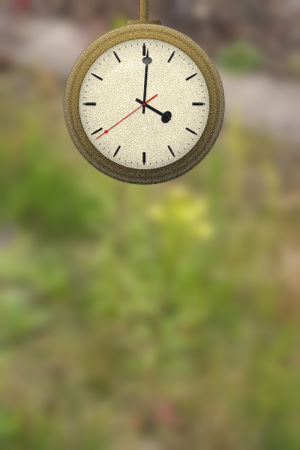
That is 4:00:39
